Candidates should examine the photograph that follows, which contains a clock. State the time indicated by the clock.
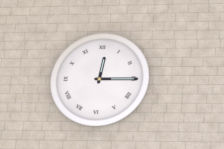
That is 12:15
